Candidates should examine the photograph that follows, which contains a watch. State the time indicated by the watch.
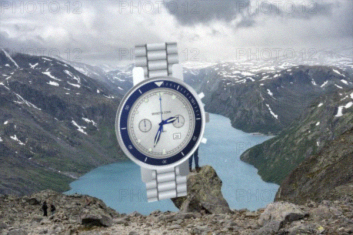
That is 2:34
